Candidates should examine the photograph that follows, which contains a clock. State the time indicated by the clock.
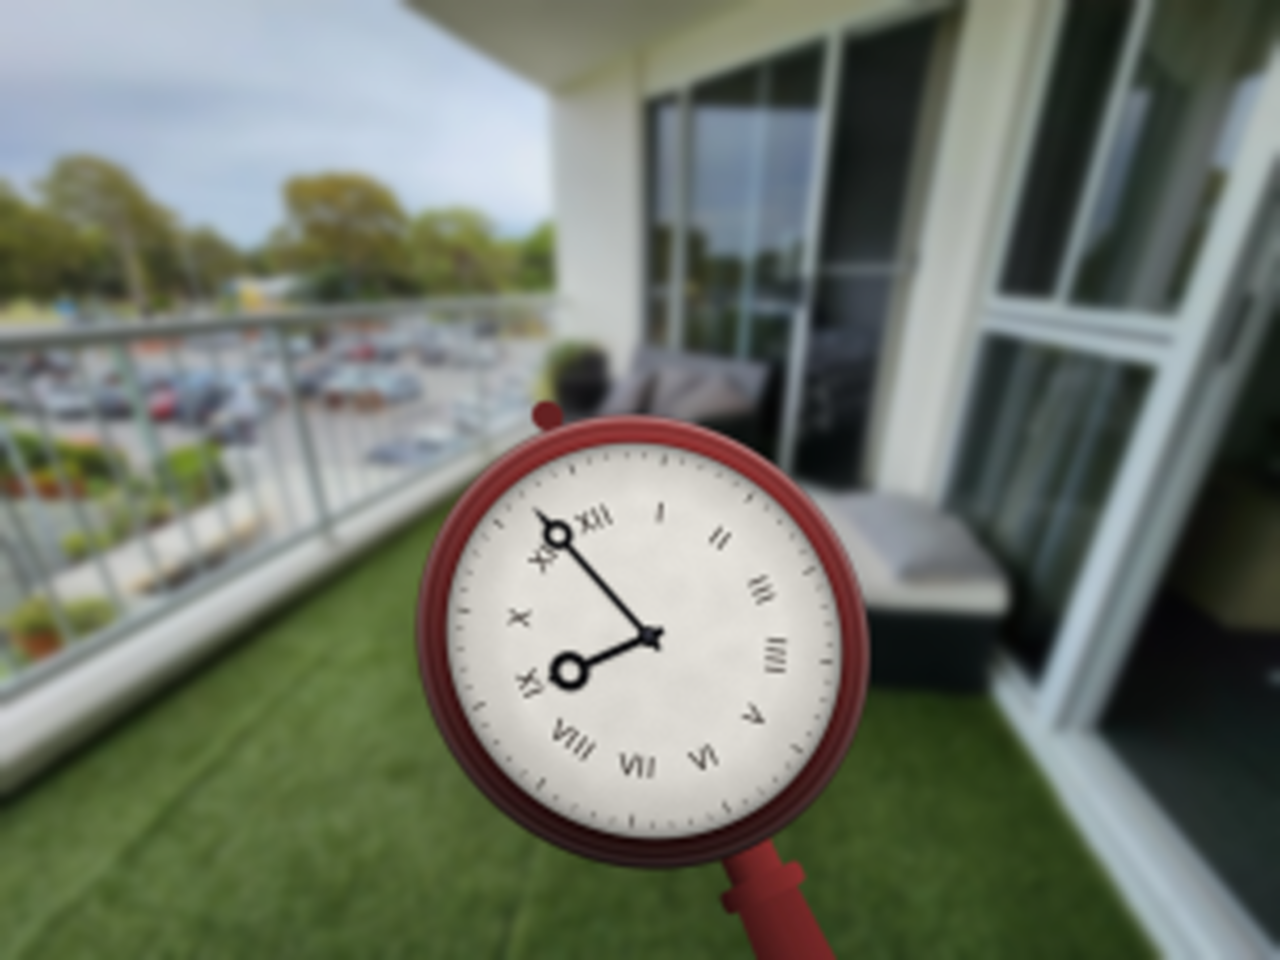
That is 8:57
